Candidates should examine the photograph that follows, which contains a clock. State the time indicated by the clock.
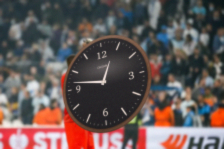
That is 12:47
